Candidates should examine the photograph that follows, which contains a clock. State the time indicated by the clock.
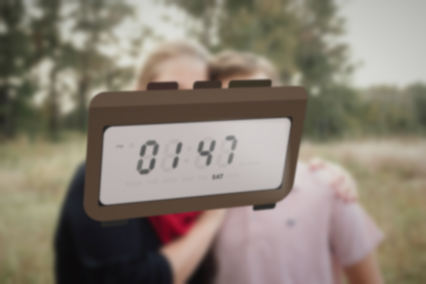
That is 1:47
